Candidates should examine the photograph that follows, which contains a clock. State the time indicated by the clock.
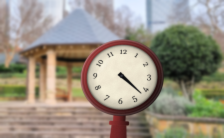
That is 4:22
